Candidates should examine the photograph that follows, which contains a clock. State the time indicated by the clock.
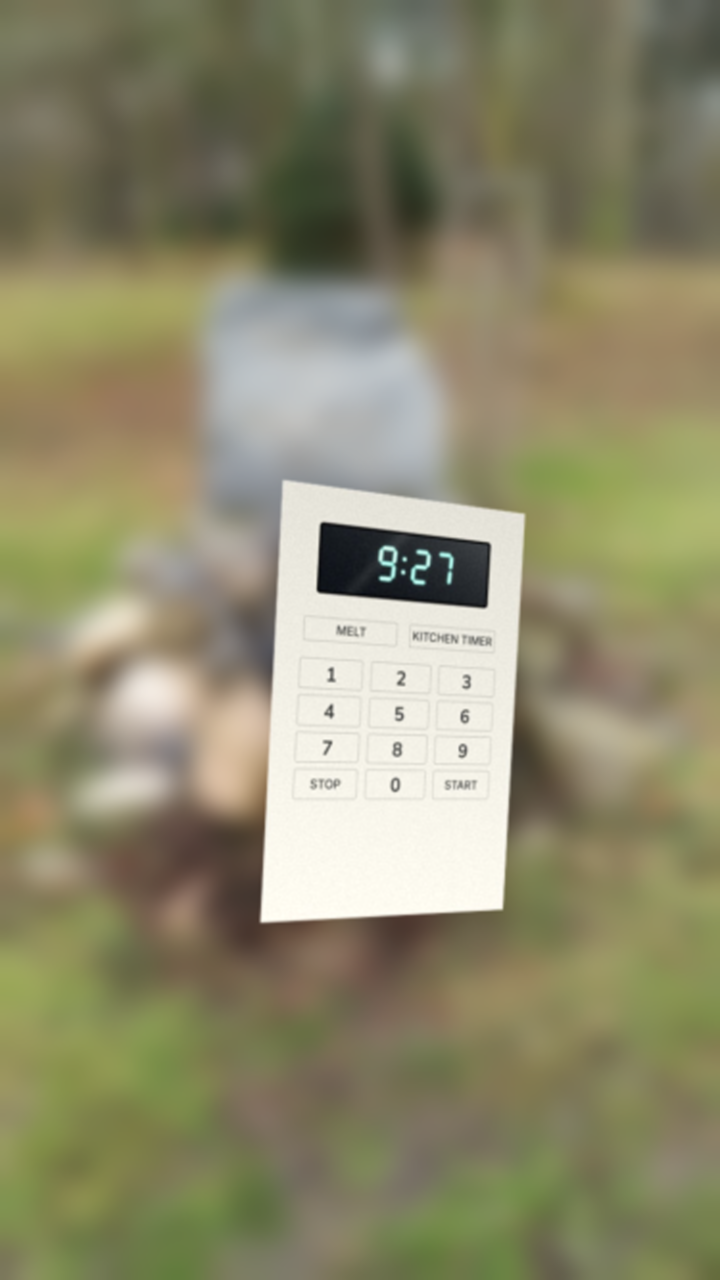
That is 9:27
